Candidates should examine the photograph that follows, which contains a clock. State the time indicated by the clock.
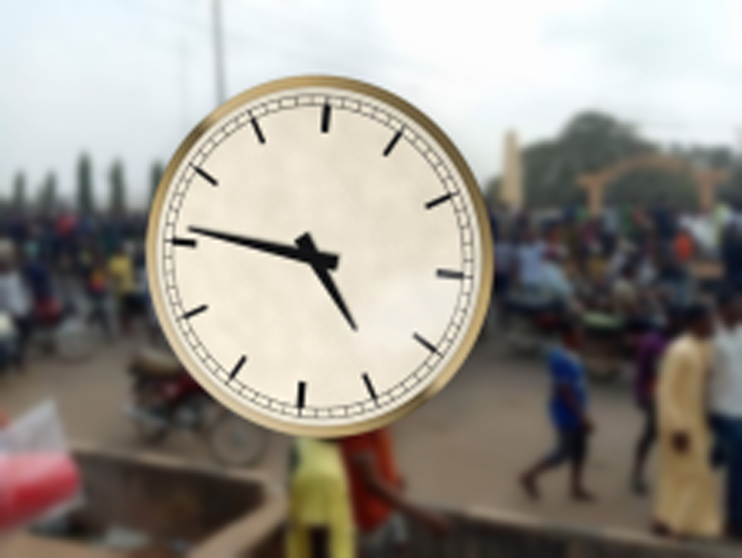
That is 4:46
